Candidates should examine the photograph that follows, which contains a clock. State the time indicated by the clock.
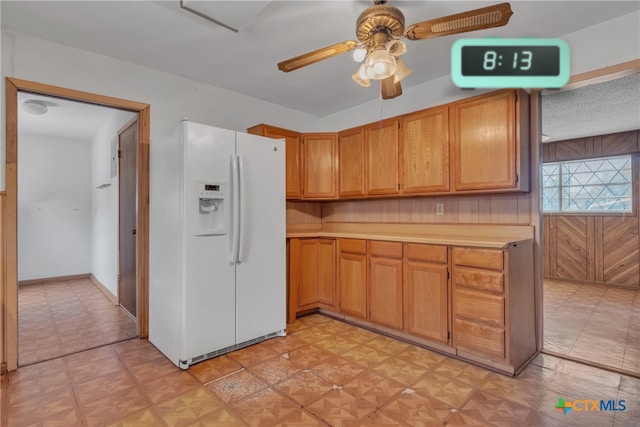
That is 8:13
